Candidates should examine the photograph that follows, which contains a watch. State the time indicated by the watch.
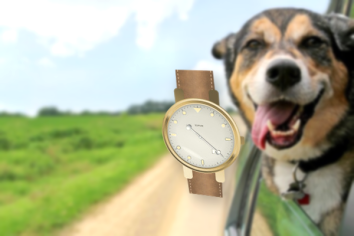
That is 10:22
